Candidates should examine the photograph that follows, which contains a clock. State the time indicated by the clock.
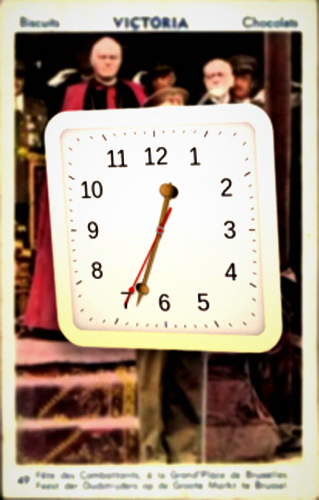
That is 12:33:35
